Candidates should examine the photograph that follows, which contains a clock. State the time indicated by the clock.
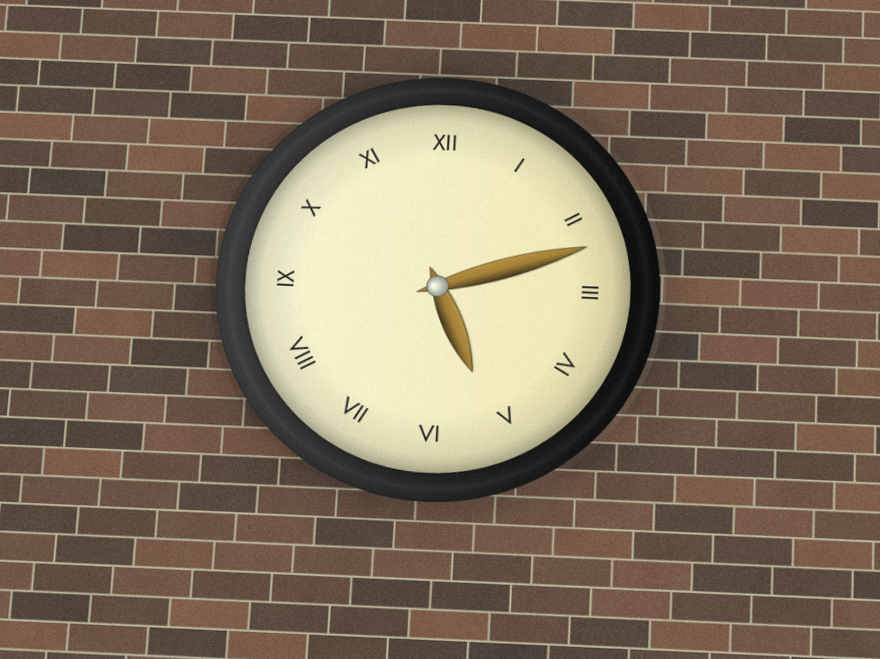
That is 5:12
